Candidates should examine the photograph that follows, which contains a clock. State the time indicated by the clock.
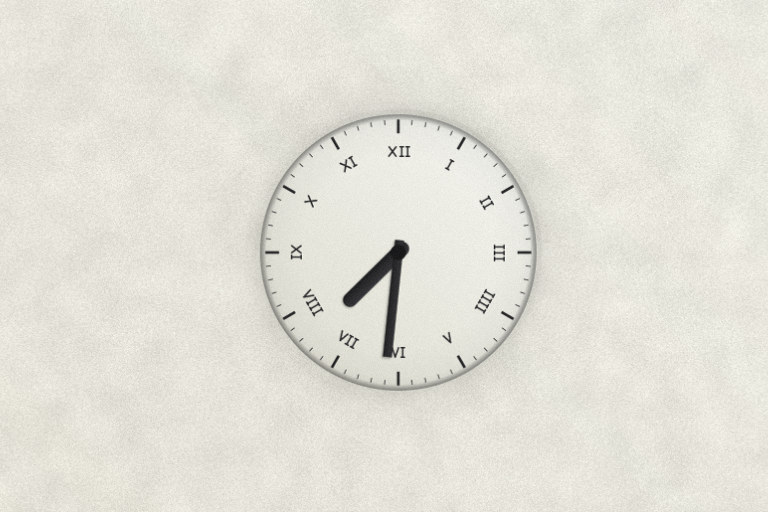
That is 7:31
